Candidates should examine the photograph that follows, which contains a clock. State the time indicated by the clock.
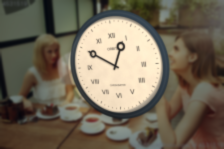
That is 12:50
